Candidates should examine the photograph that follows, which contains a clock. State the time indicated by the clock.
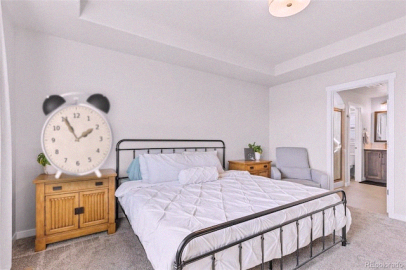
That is 1:55
